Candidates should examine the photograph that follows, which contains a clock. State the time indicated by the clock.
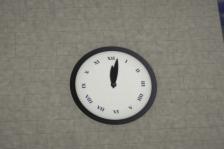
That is 12:02
